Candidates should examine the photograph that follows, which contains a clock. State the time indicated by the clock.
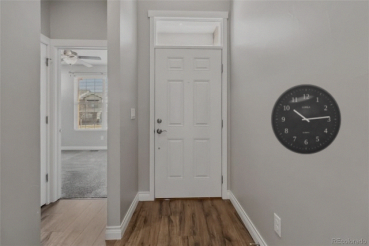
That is 10:14
